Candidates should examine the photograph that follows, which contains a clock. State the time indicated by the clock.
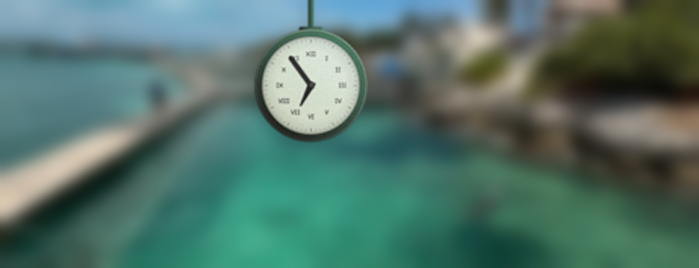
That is 6:54
